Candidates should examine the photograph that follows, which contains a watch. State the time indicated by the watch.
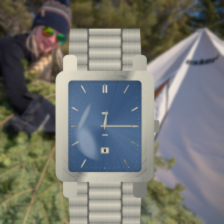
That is 12:15
